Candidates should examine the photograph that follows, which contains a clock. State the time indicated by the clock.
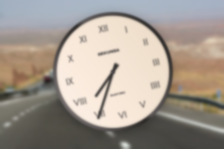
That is 7:35
